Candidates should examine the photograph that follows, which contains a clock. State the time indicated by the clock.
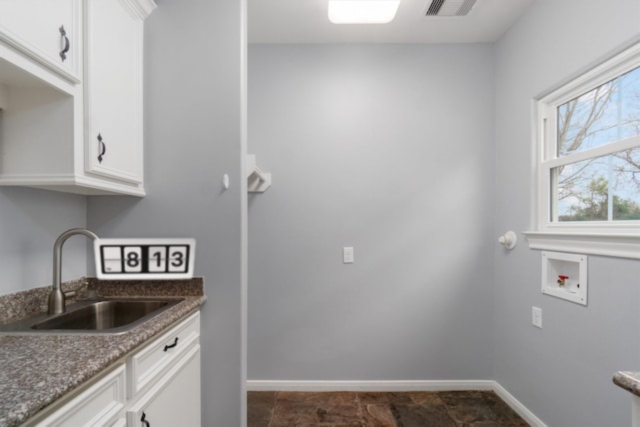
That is 8:13
